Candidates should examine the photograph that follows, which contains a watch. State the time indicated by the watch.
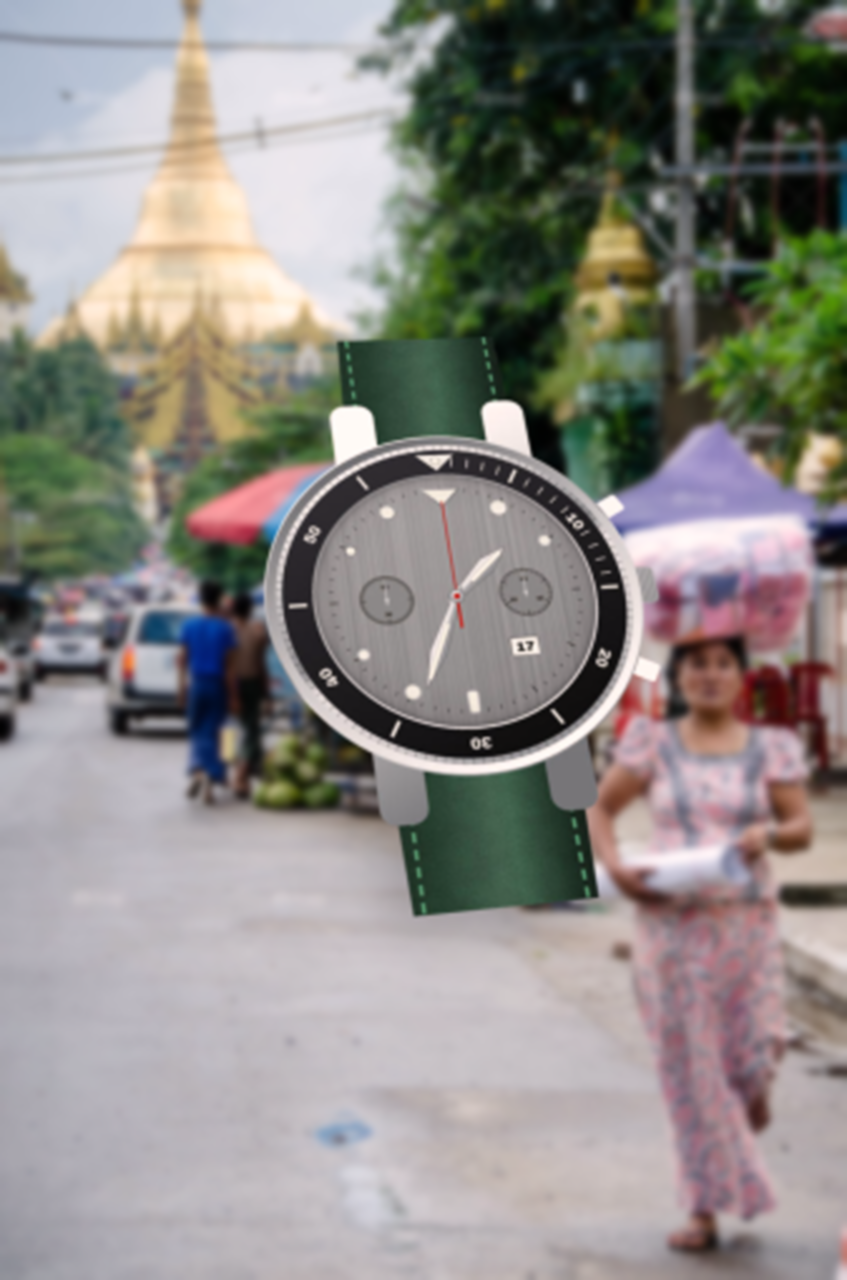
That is 1:34
